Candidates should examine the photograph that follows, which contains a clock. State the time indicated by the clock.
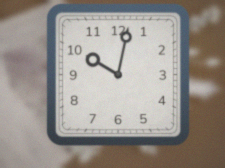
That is 10:02
